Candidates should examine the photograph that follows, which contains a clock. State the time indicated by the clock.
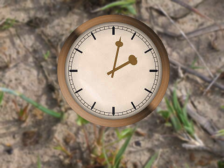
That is 2:02
